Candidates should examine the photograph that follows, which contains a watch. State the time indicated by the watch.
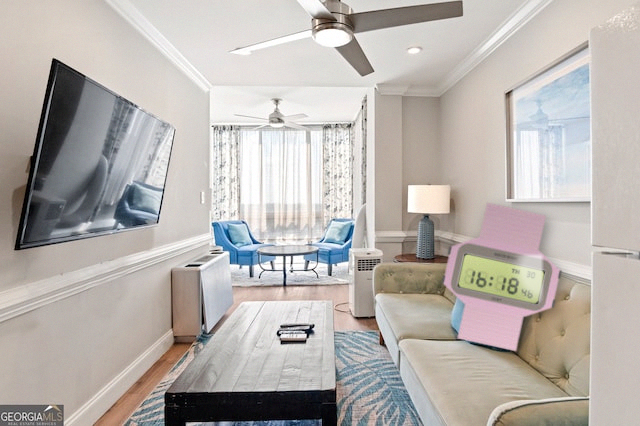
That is 16:18
